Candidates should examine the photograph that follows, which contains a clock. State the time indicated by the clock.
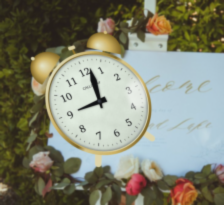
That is 9:02
